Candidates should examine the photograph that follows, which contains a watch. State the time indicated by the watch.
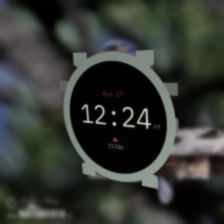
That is 12:24
